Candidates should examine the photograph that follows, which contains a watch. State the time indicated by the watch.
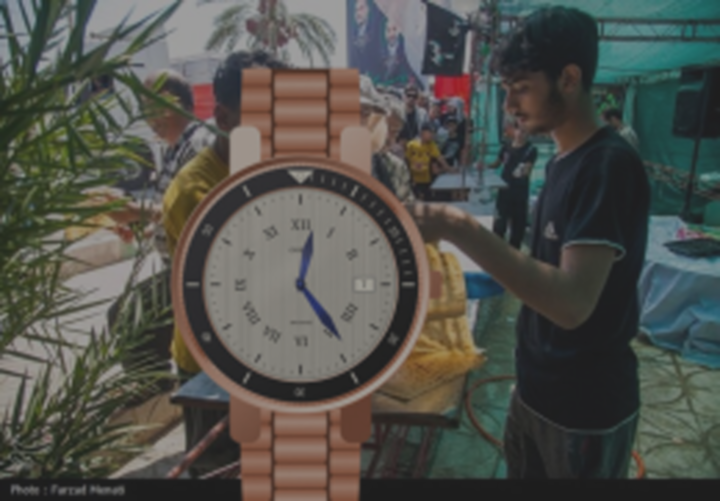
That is 12:24
